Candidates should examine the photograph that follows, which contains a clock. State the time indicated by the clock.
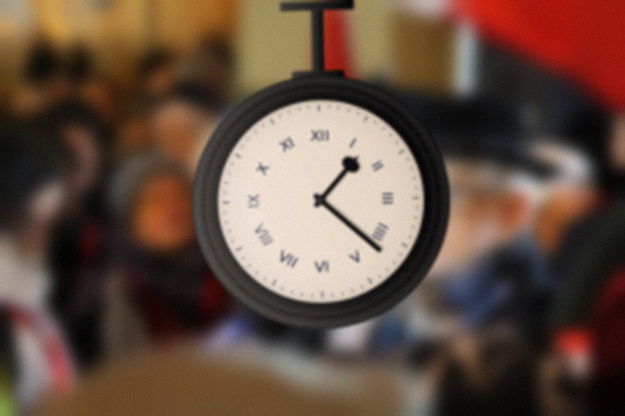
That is 1:22
